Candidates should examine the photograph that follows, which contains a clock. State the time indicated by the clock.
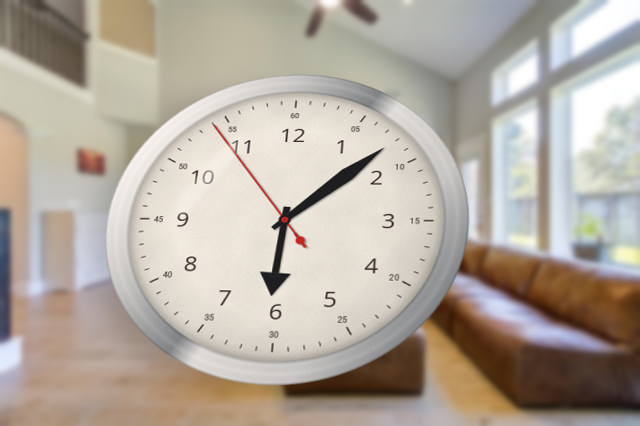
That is 6:07:54
